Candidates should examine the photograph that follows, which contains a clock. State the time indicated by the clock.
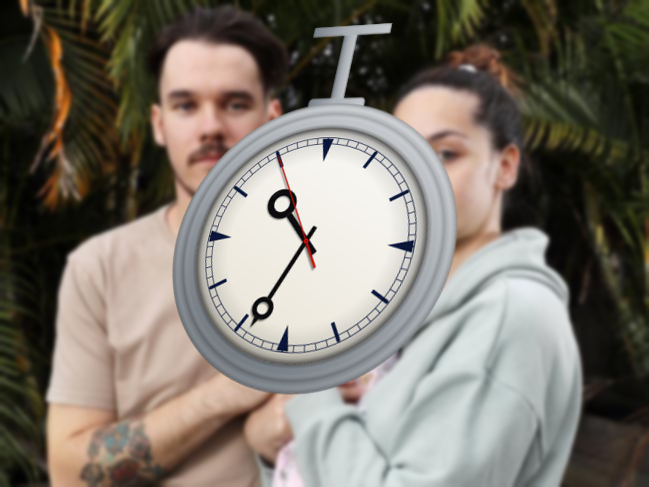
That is 10:33:55
